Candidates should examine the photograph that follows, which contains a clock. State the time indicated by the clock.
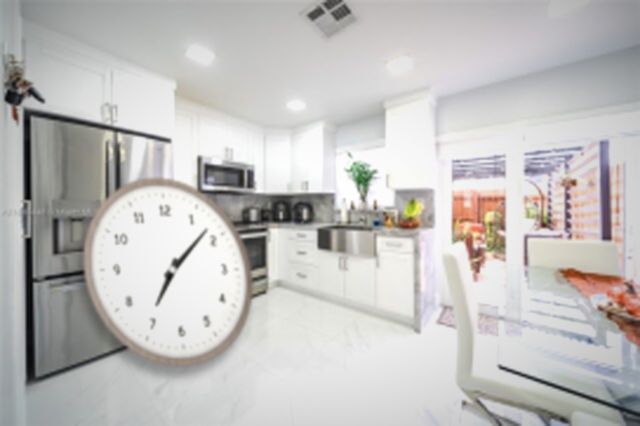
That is 7:08
